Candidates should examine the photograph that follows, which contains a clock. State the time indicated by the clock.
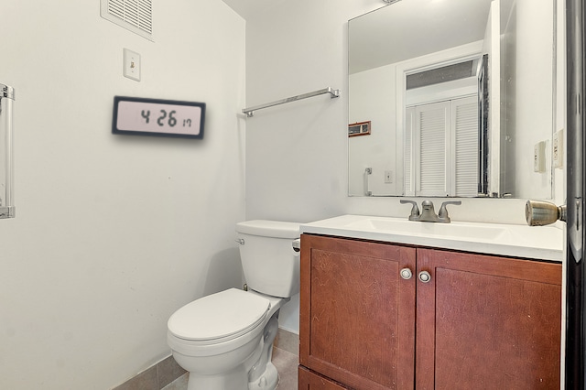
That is 4:26:17
